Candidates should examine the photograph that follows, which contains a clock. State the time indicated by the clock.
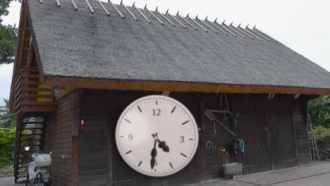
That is 4:31
